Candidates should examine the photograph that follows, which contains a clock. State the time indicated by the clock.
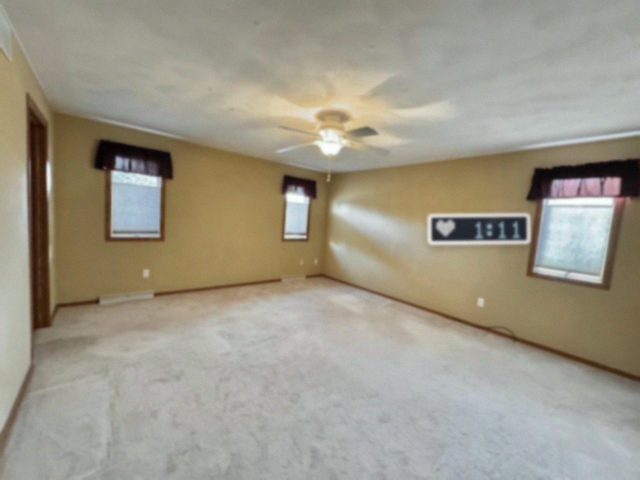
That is 1:11
